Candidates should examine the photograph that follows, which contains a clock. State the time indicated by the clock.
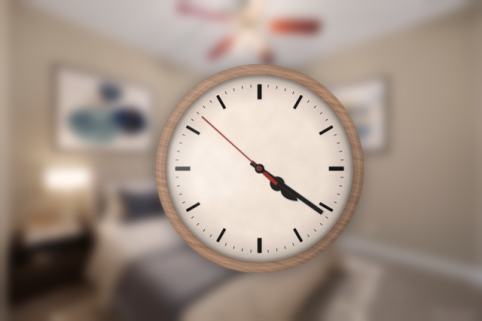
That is 4:20:52
